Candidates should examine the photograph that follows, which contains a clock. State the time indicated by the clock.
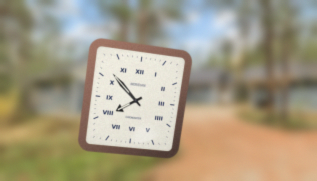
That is 7:52
